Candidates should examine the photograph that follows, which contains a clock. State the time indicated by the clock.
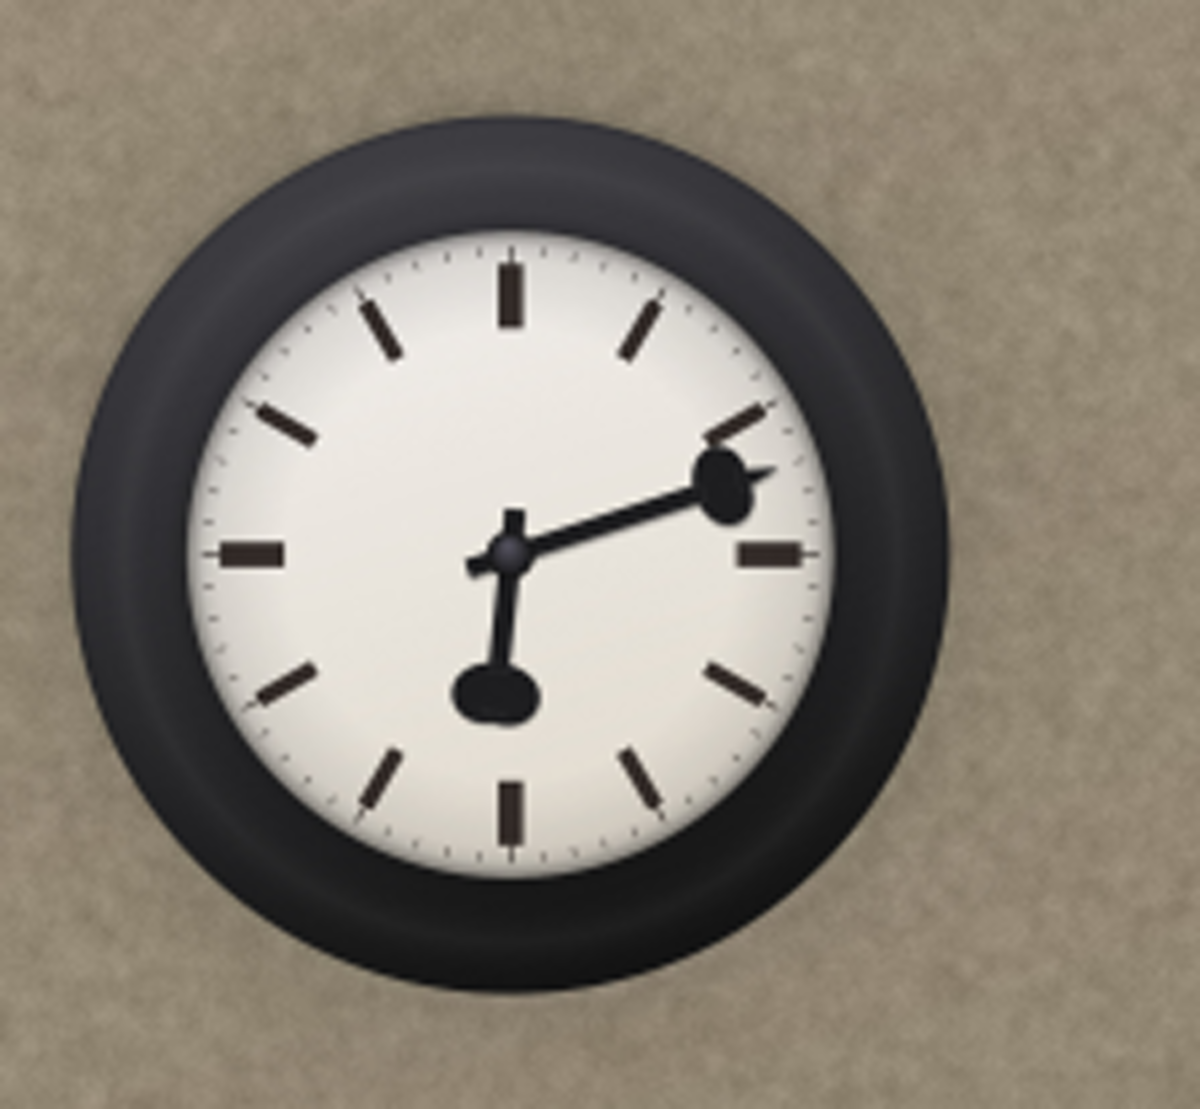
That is 6:12
